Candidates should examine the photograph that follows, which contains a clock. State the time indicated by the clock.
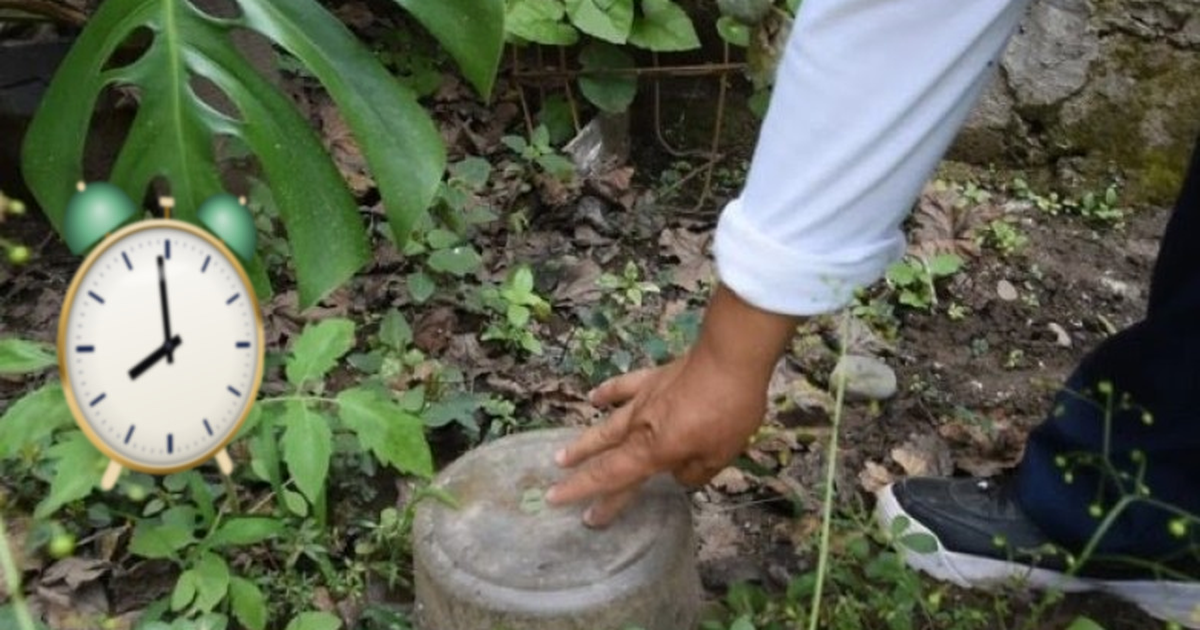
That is 7:59
